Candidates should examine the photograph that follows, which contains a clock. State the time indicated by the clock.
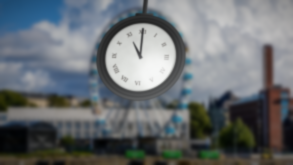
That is 11:00
